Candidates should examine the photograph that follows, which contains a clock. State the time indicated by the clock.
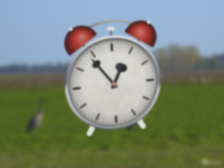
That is 12:54
